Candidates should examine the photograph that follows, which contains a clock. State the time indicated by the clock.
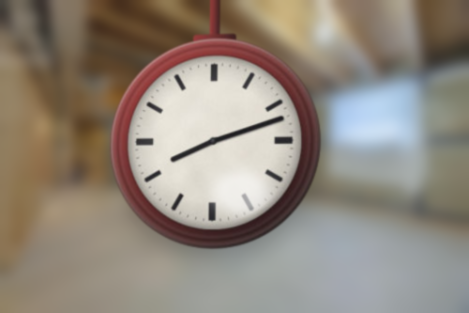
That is 8:12
